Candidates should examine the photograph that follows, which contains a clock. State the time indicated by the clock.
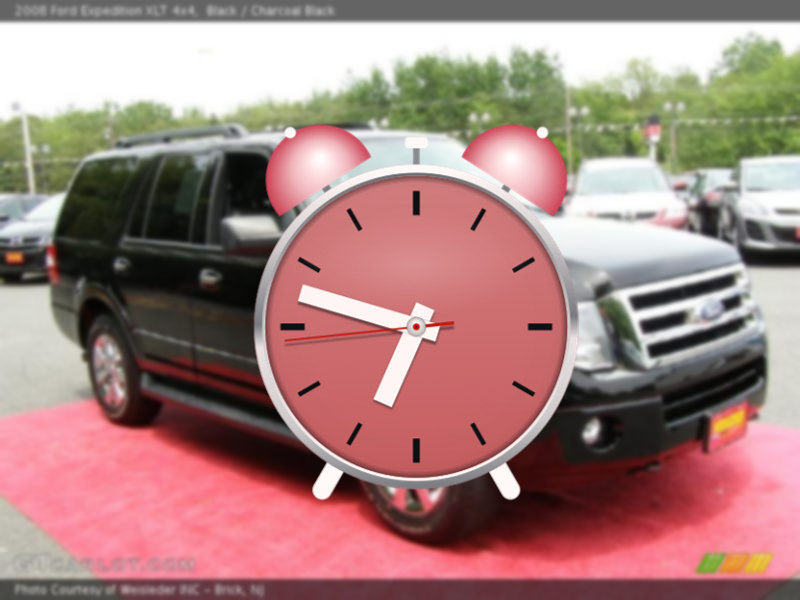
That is 6:47:44
